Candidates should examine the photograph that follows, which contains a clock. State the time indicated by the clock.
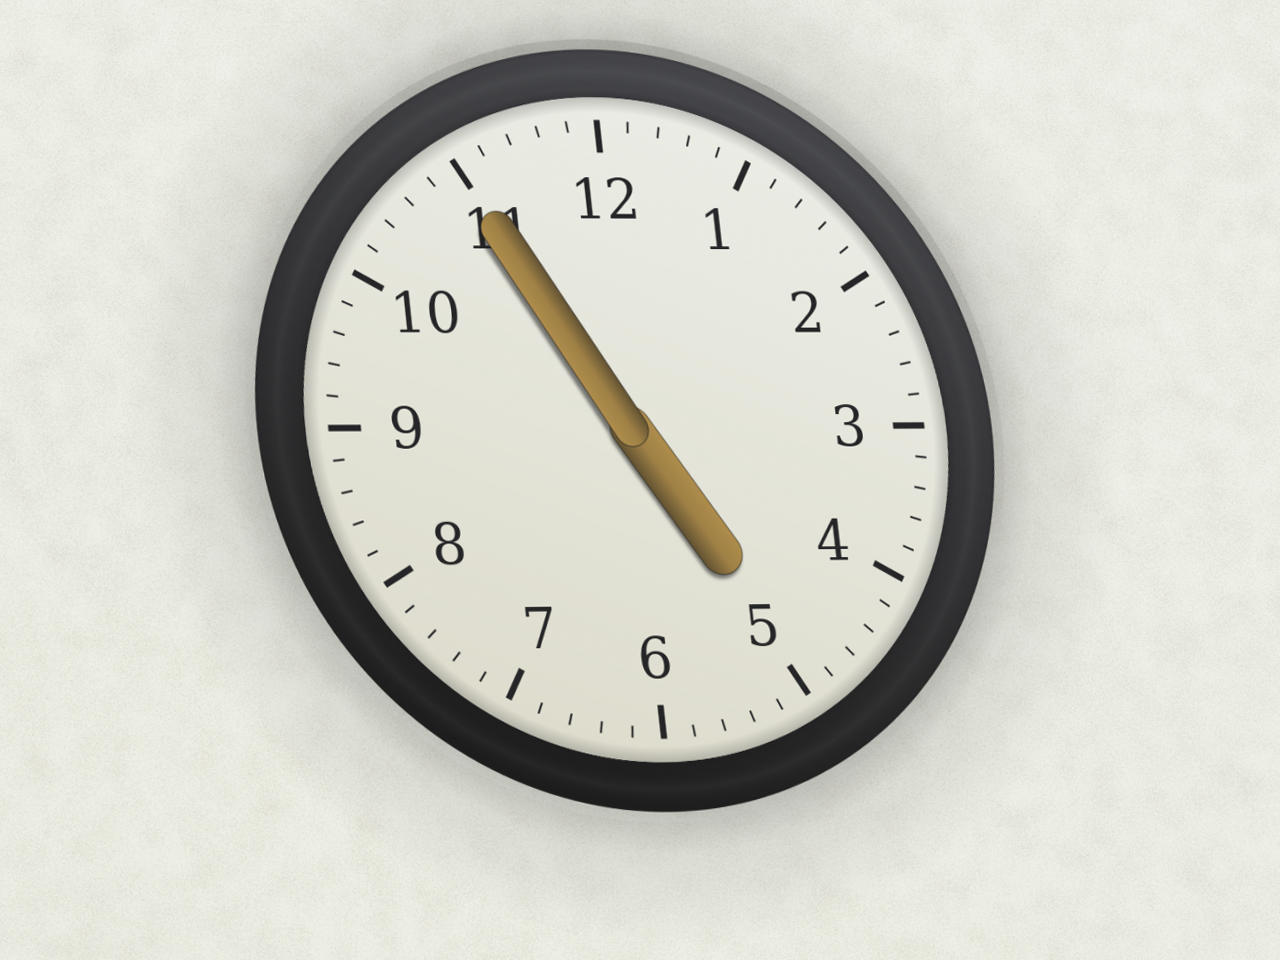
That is 4:55
